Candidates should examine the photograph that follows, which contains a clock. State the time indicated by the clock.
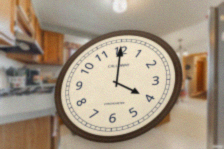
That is 4:00
